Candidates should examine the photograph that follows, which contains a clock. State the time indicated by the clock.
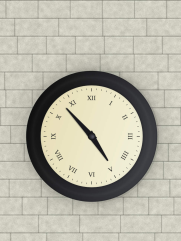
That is 4:53
